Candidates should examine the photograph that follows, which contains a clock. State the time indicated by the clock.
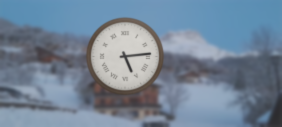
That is 5:14
